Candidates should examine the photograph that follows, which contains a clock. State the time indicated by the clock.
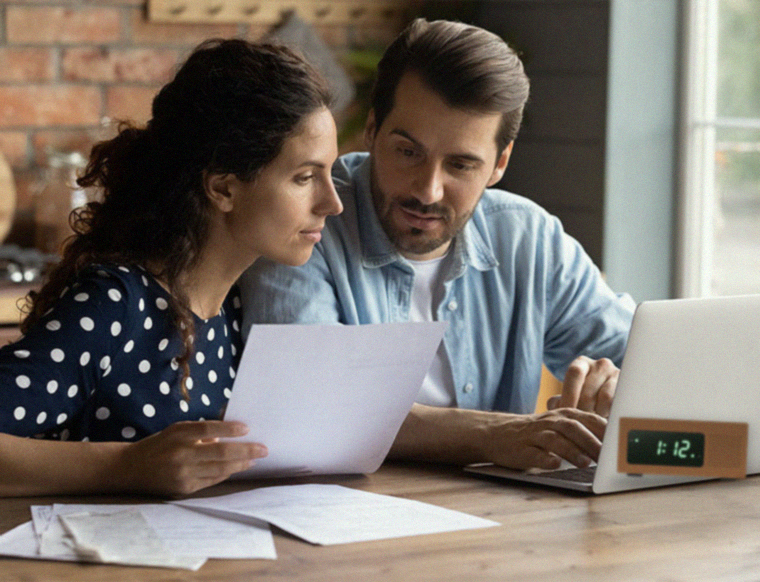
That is 1:12
